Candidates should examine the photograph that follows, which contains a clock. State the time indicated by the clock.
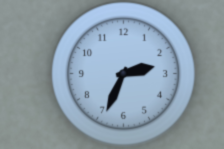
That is 2:34
